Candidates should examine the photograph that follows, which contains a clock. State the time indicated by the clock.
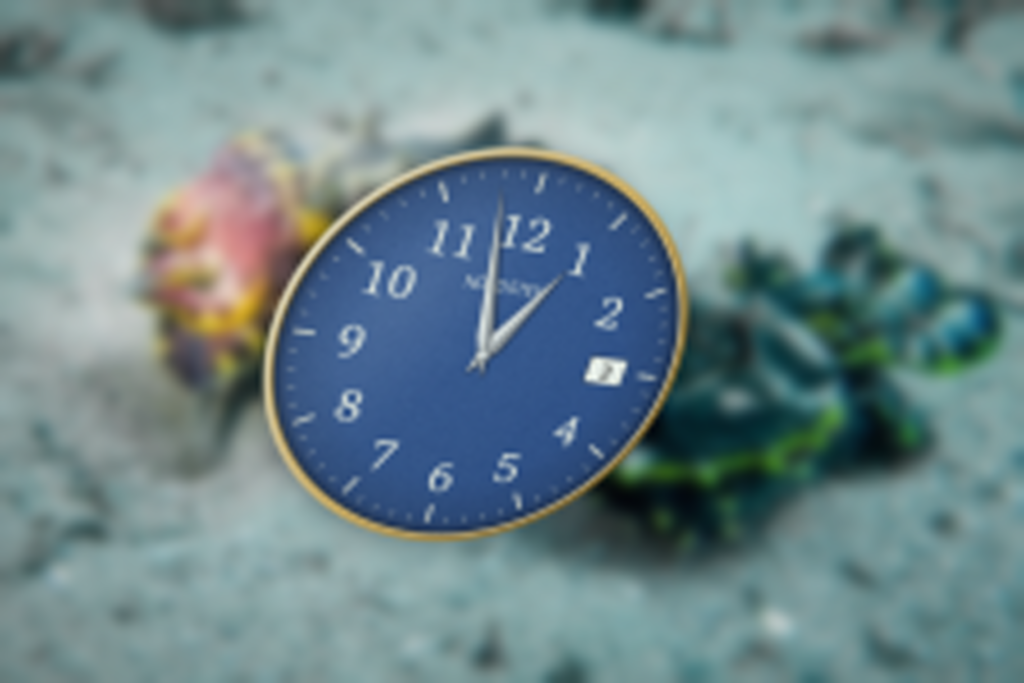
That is 12:58
